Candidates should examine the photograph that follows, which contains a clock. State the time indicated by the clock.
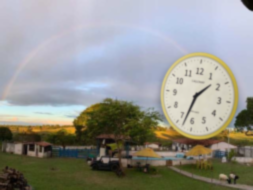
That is 1:33
